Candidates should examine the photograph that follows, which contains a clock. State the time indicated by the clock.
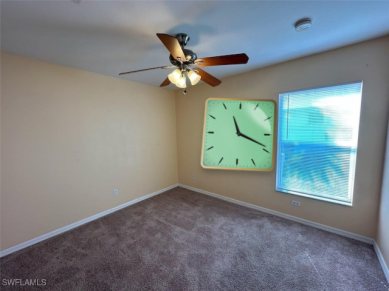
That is 11:19
